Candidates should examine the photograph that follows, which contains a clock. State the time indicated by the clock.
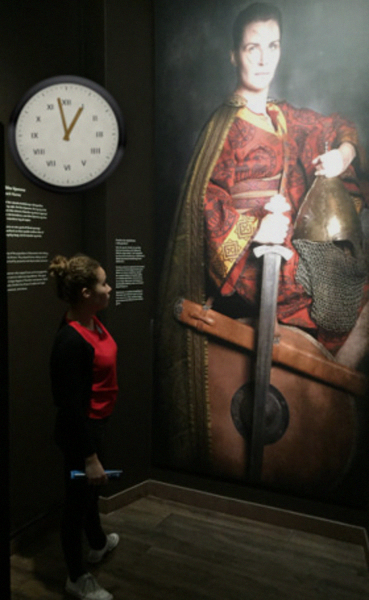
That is 12:58
